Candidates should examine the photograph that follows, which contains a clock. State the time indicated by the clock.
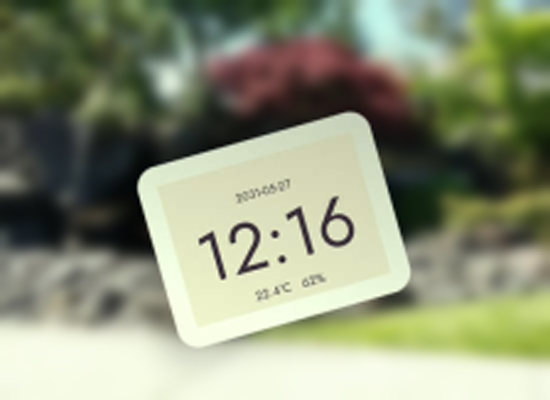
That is 12:16
